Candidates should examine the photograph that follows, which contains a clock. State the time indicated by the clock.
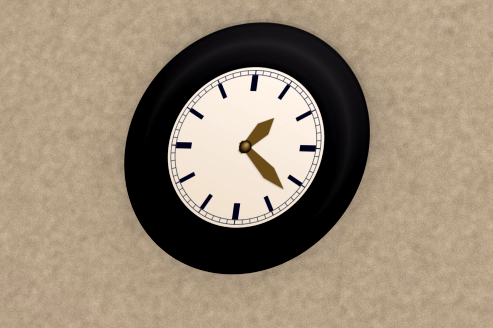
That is 1:22
